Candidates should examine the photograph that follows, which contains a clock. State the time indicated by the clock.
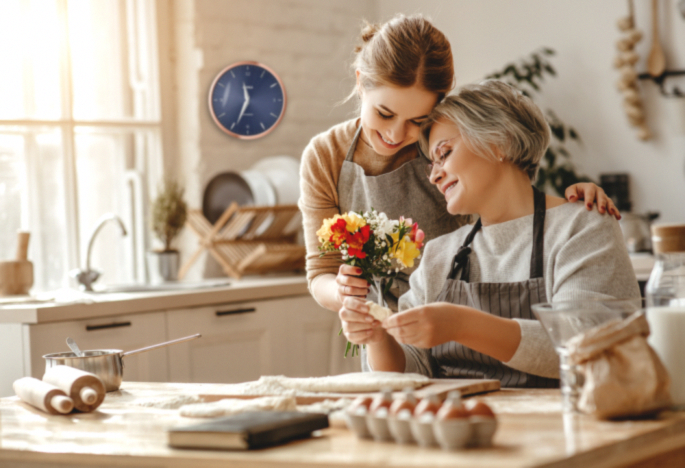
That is 11:34
